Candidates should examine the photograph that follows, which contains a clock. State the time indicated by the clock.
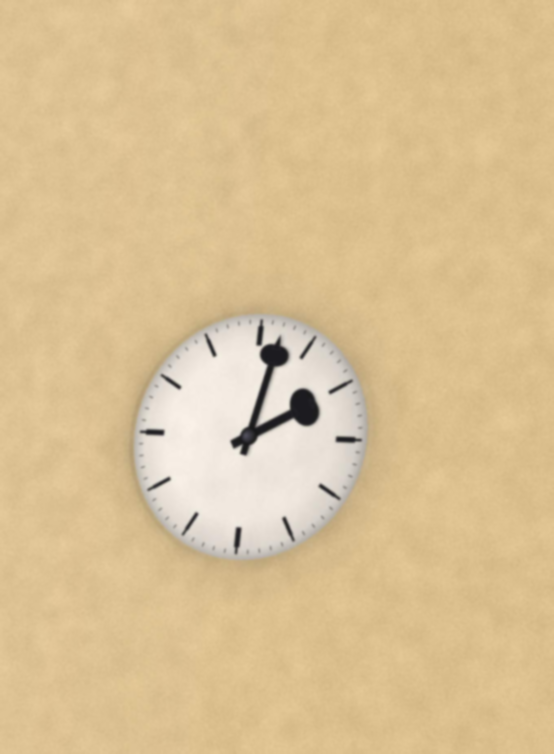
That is 2:02
